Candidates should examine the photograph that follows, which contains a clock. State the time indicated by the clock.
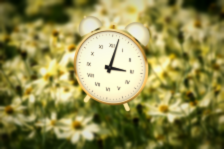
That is 3:02
